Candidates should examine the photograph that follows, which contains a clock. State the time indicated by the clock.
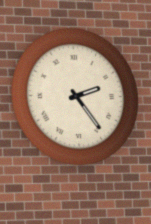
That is 2:24
